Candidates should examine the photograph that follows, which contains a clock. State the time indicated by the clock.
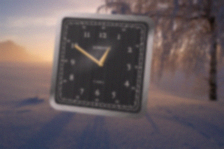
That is 12:50
